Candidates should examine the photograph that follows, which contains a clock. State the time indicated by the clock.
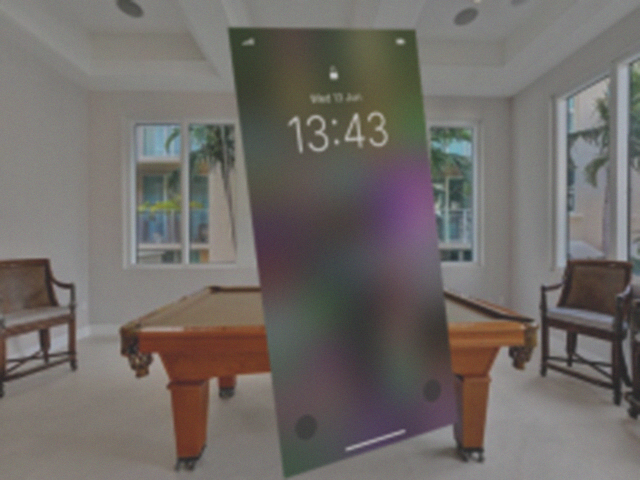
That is 13:43
